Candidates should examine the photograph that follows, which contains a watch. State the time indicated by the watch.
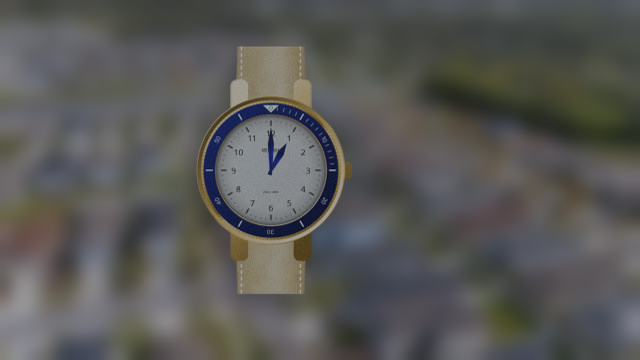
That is 1:00
